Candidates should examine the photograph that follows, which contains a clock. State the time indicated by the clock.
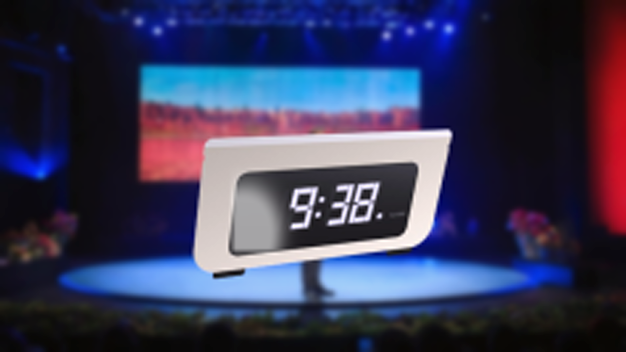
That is 9:38
